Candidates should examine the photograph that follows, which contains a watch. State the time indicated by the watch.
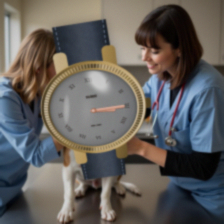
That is 3:15
